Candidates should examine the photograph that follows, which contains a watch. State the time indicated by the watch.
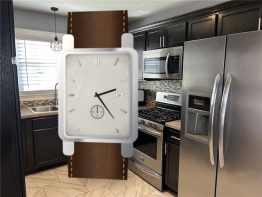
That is 2:24
